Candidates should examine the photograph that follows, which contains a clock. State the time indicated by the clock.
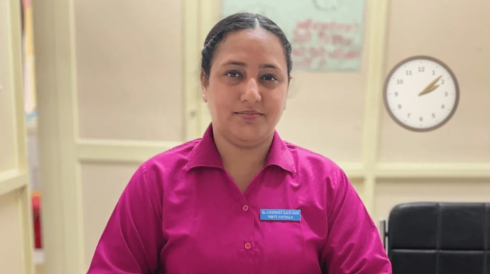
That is 2:08
